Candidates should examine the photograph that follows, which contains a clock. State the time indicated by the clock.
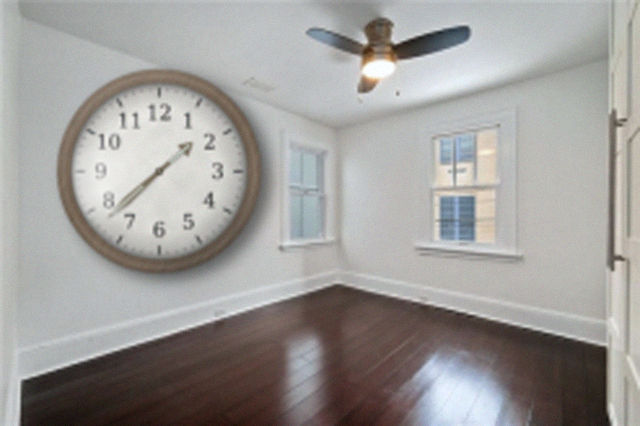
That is 1:38
